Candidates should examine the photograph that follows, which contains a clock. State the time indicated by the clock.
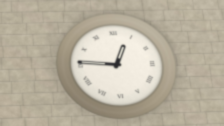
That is 12:46
